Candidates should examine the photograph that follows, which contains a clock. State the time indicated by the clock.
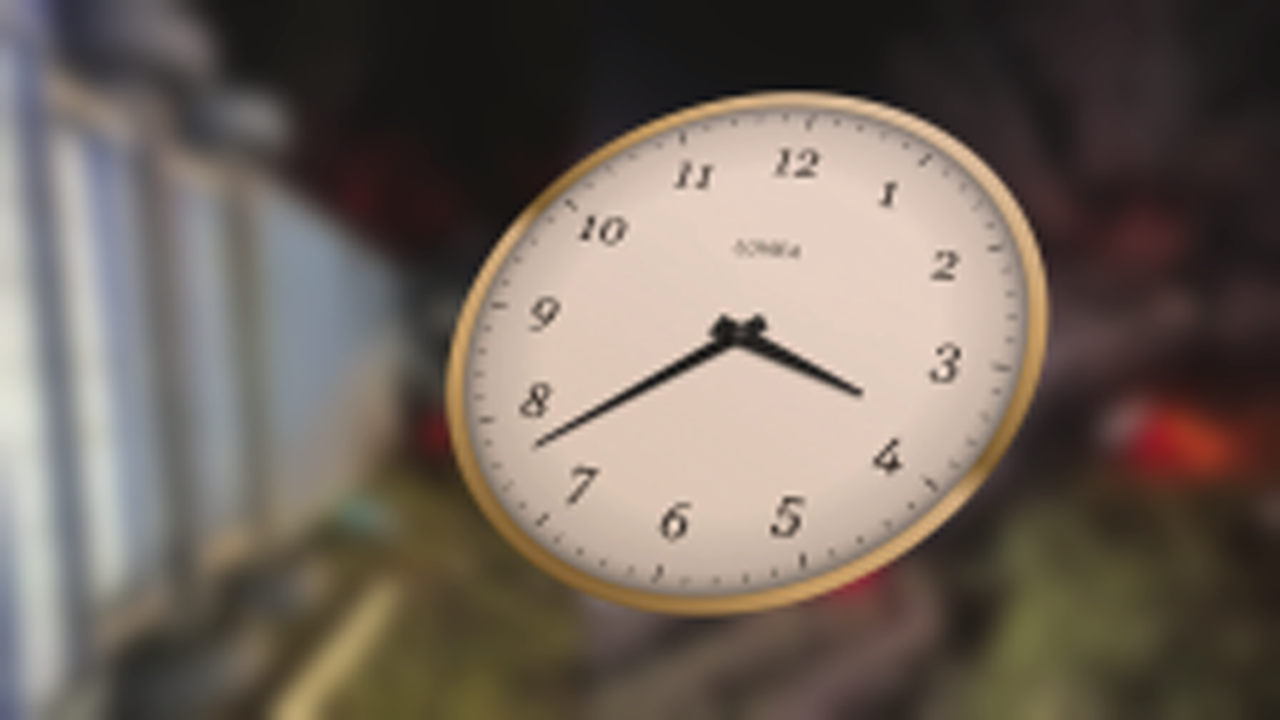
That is 3:38
